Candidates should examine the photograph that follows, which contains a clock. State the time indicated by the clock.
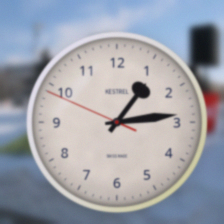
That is 1:13:49
